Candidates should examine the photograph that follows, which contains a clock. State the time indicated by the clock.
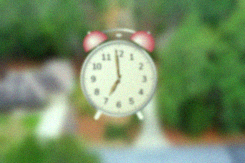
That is 6:59
